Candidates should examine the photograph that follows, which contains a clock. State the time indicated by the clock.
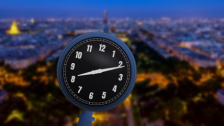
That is 8:11
